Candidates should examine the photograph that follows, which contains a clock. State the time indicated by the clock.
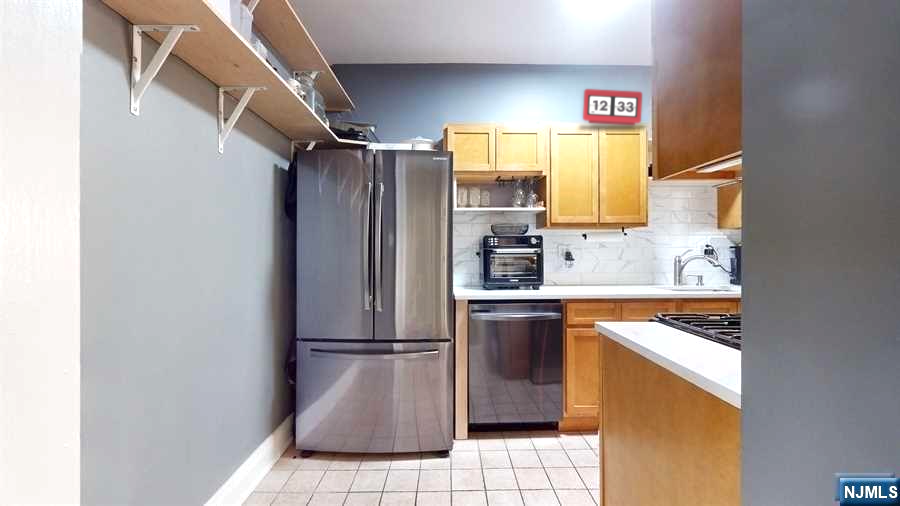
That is 12:33
